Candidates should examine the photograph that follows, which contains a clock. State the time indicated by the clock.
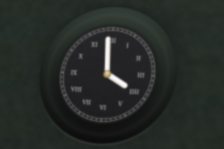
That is 3:59
